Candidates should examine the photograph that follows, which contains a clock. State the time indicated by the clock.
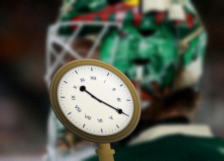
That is 10:20
